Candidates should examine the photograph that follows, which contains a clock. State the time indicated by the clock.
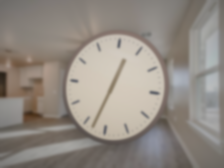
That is 12:33
